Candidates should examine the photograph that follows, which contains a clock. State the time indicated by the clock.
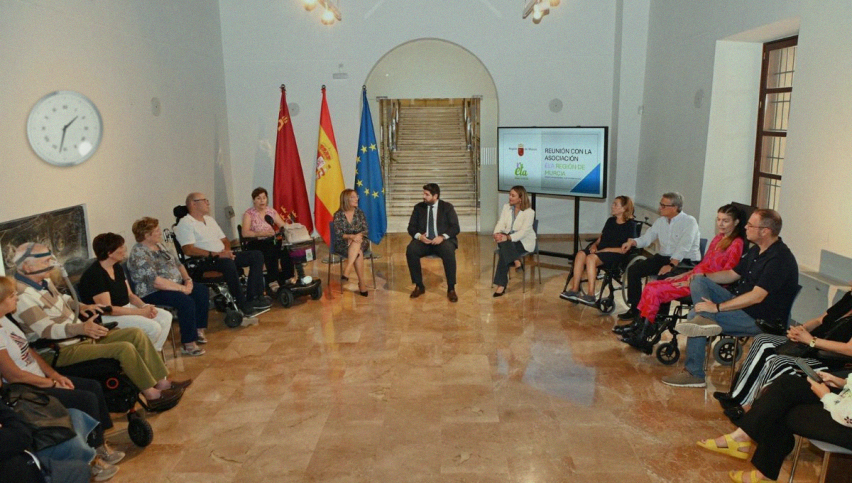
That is 1:32
